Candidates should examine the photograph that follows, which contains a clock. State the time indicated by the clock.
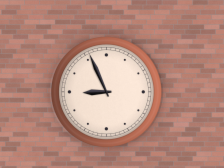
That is 8:56
